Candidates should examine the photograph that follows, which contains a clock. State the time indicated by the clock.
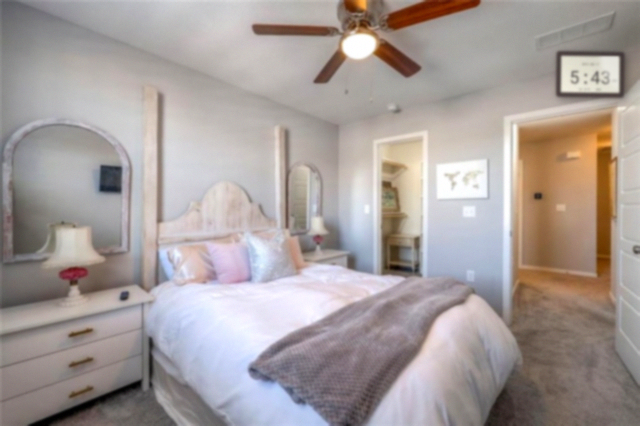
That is 5:43
